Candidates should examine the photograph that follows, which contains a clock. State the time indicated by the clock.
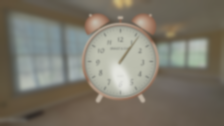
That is 1:06
